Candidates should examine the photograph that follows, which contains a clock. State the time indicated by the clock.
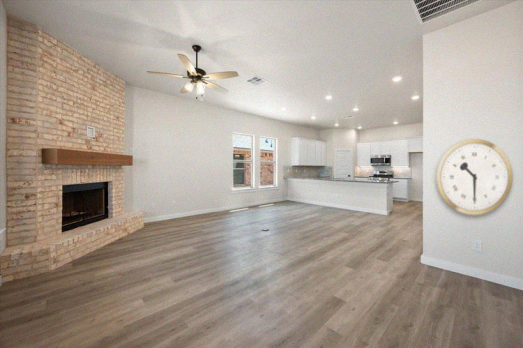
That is 10:30
